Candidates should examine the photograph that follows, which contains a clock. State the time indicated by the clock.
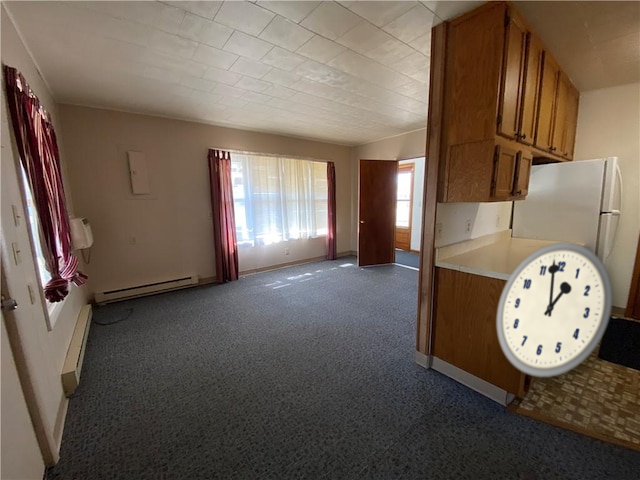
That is 12:58
